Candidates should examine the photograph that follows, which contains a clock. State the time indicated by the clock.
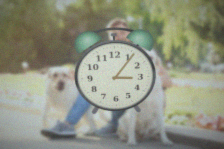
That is 3:06
